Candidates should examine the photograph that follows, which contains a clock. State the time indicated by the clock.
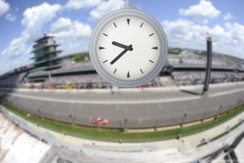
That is 9:38
